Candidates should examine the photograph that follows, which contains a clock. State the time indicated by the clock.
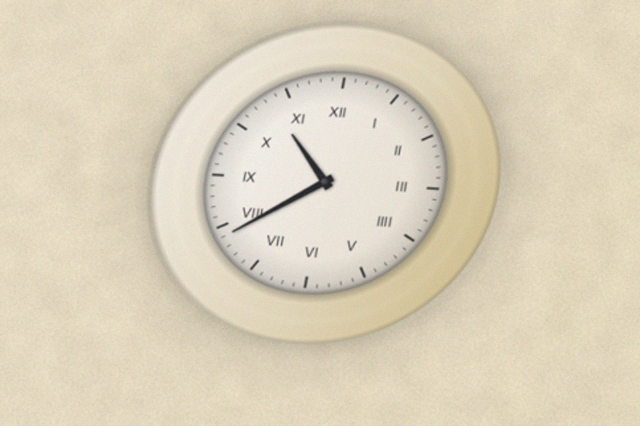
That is 10:39
